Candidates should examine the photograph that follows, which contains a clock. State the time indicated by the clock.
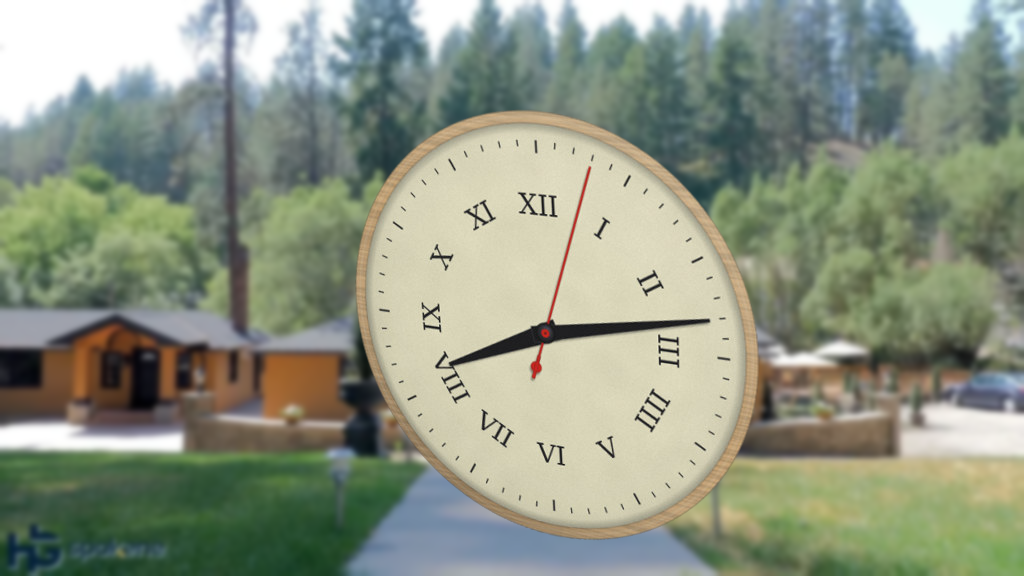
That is 8:13:03
